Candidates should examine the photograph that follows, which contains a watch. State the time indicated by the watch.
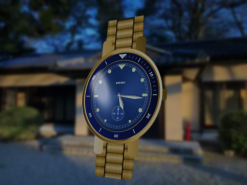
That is 5:16
